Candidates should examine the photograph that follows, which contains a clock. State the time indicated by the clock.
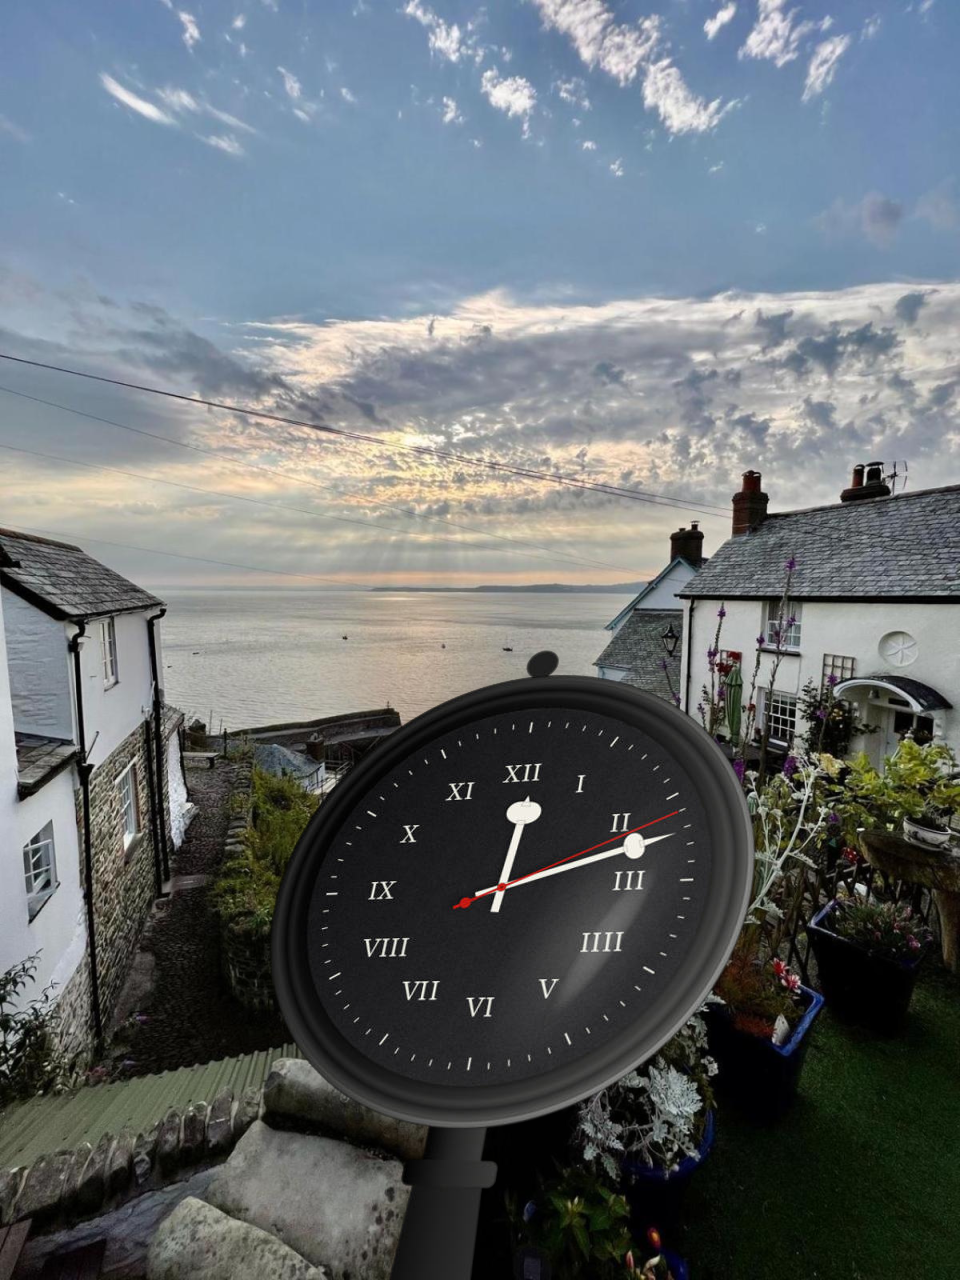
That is 12:12:11
